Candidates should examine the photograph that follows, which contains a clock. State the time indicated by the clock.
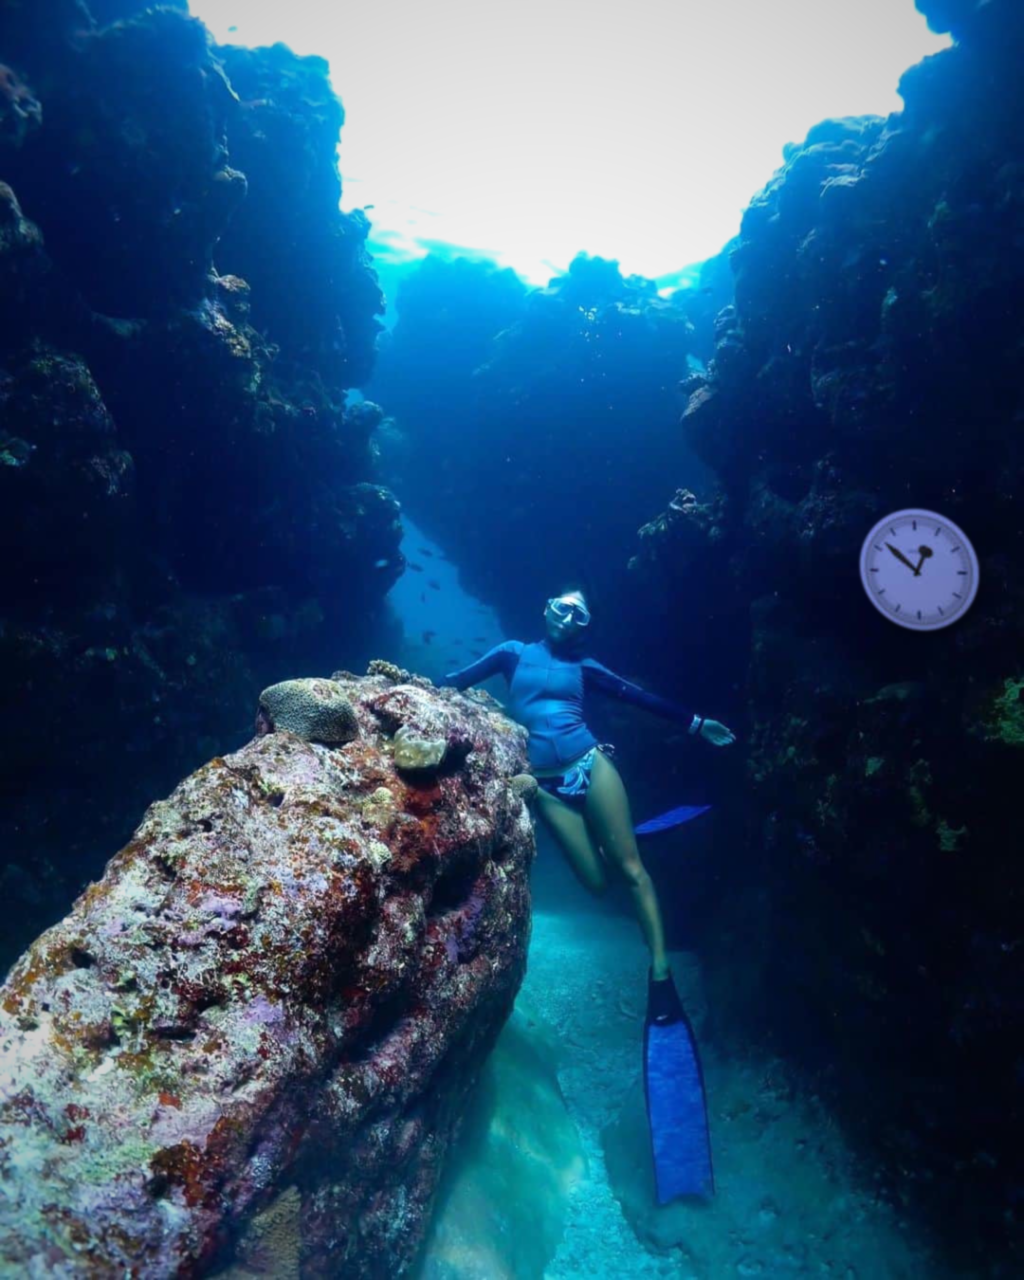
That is 12:52
